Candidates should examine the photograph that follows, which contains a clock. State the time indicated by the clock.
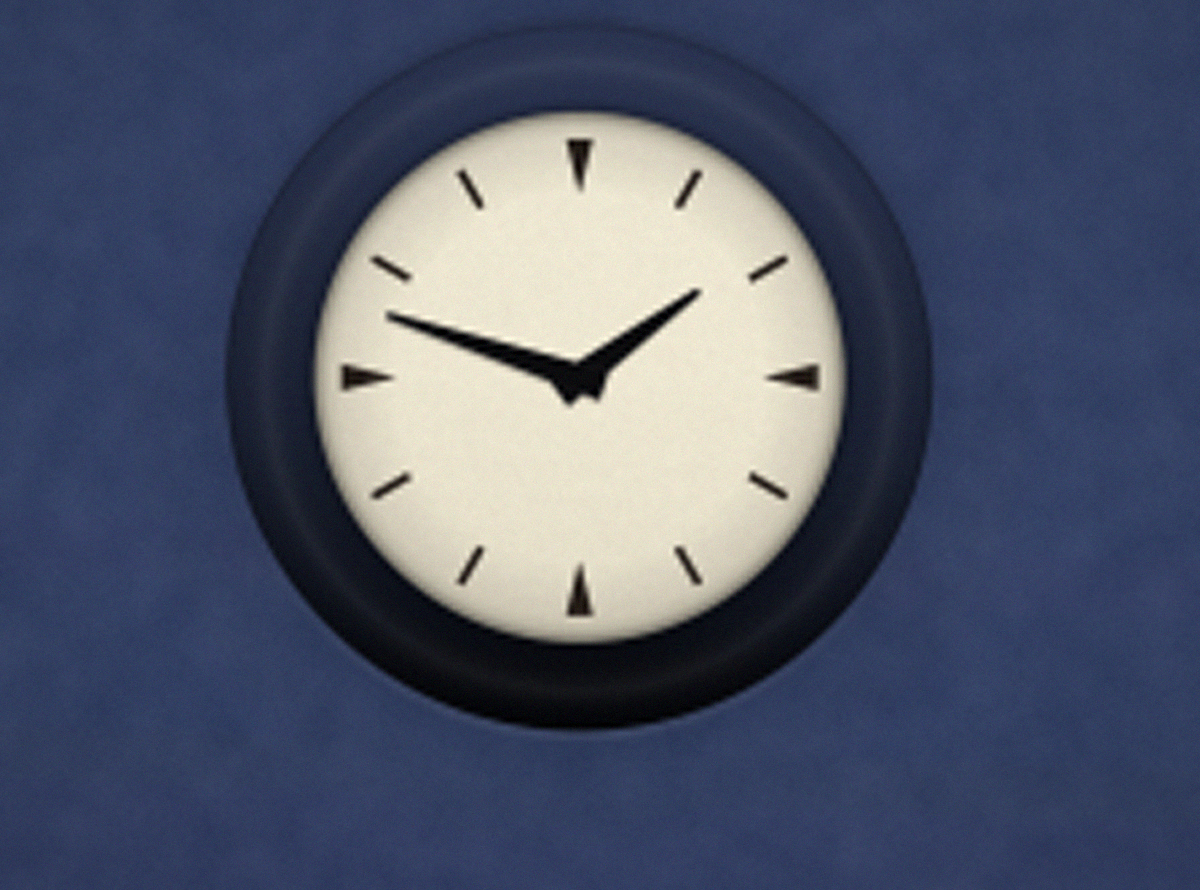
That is 1:48
